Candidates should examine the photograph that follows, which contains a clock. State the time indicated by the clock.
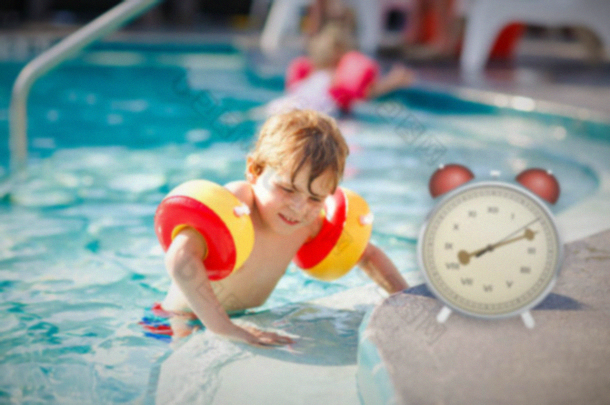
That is 8:11:09
